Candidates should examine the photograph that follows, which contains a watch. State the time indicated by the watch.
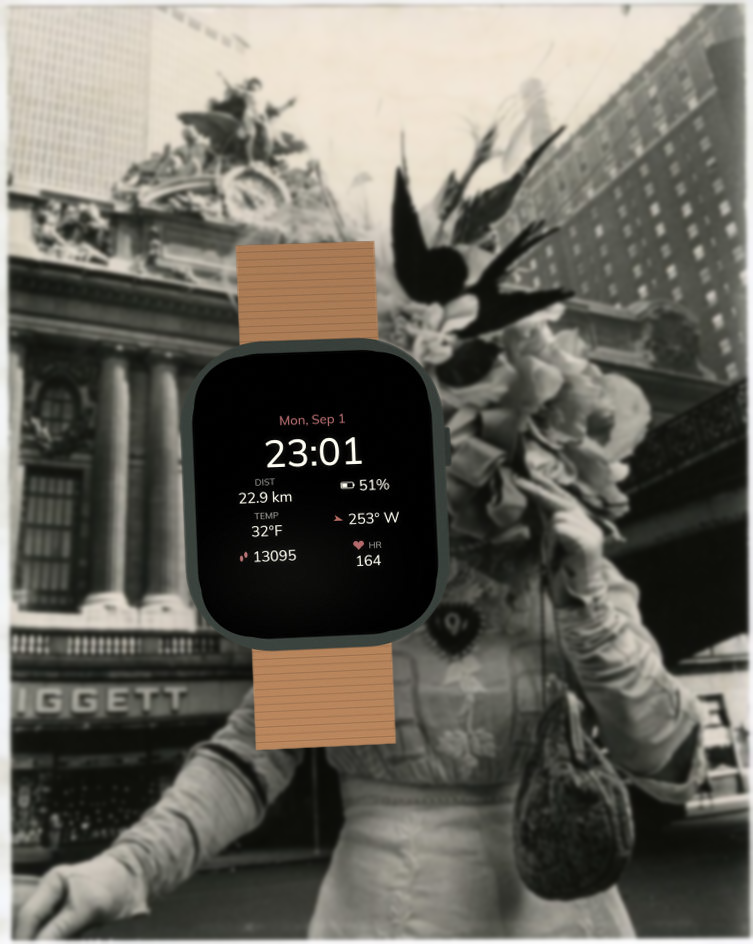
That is 23:01
